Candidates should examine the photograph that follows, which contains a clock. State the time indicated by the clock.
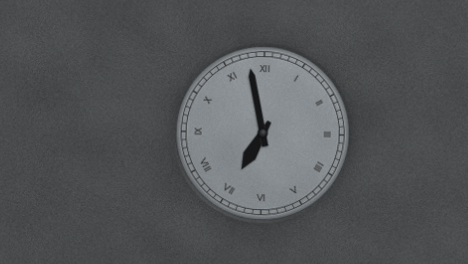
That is 6:58
